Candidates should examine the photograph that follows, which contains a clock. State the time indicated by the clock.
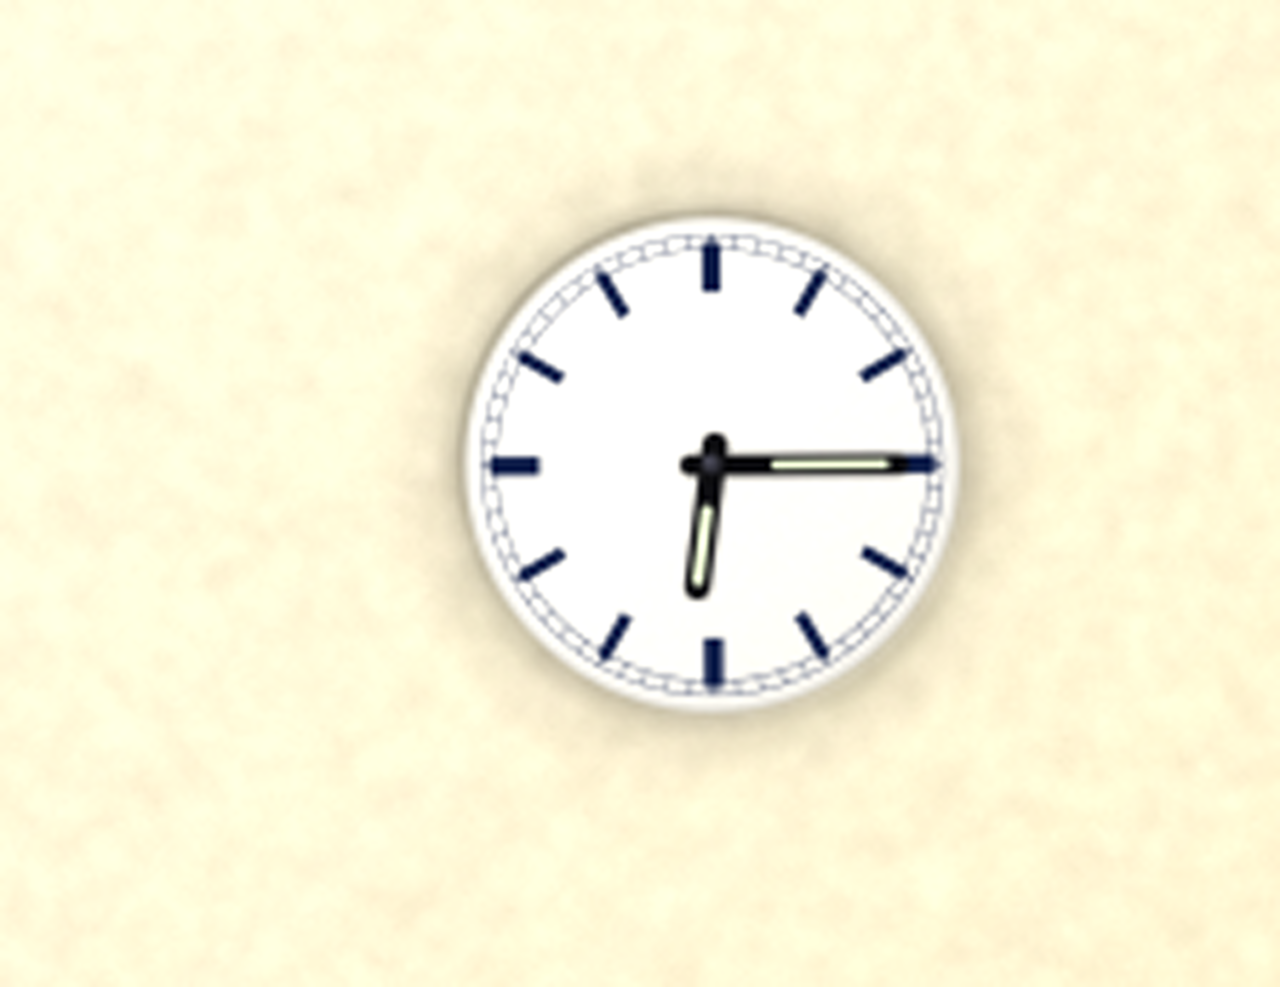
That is 6:15
